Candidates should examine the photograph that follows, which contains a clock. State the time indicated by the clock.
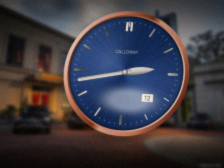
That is 2:43
